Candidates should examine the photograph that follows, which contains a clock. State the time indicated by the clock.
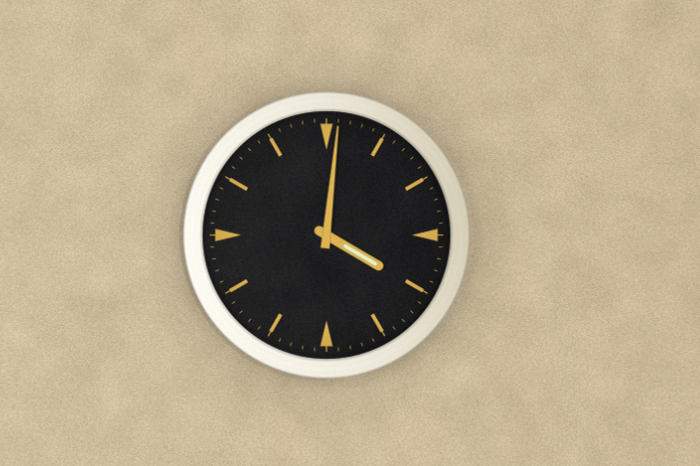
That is 4:01
